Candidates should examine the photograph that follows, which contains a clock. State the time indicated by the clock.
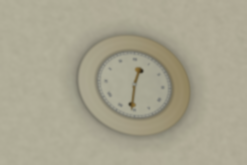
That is 12:31
